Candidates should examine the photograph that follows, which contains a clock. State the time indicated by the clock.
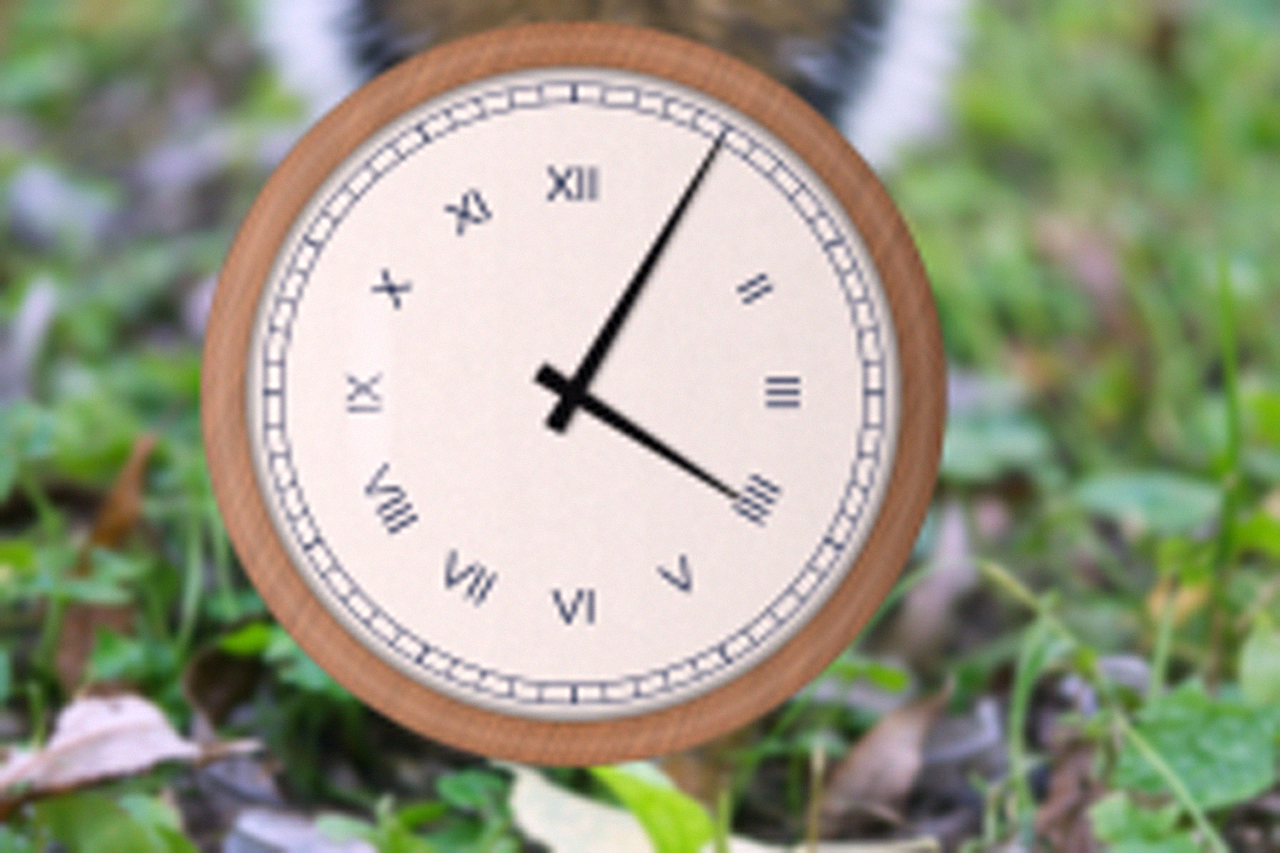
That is 4:05
